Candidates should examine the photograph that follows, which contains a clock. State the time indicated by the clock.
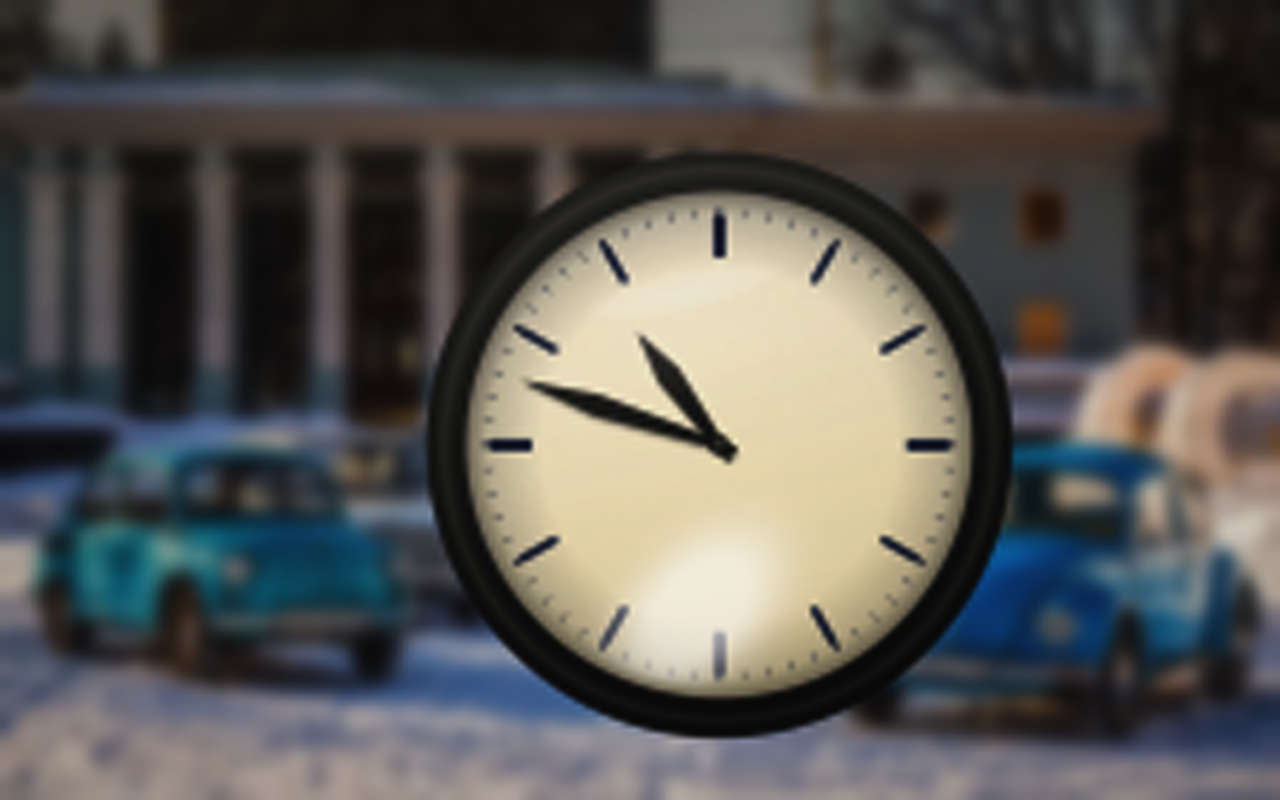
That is 10:48
